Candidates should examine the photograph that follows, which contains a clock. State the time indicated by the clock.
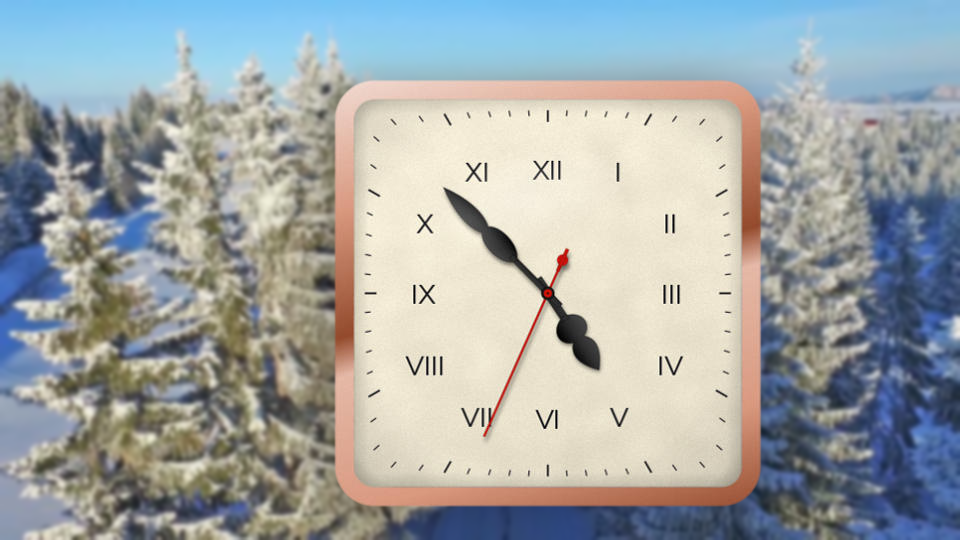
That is 4:52:34
